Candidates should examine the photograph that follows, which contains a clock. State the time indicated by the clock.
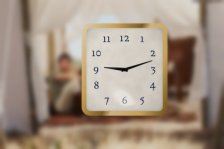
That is 9:12
